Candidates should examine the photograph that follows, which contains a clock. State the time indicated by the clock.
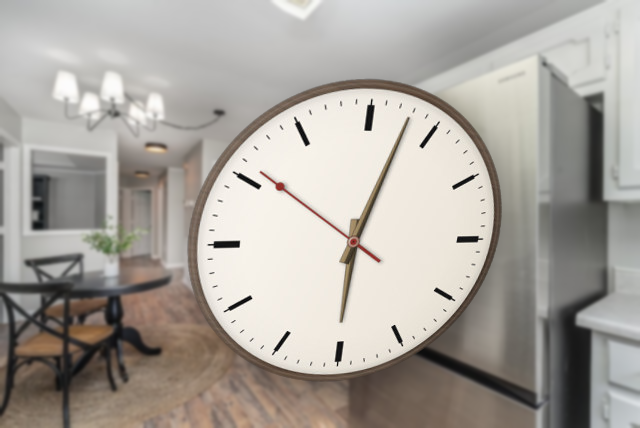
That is 6:02:51
